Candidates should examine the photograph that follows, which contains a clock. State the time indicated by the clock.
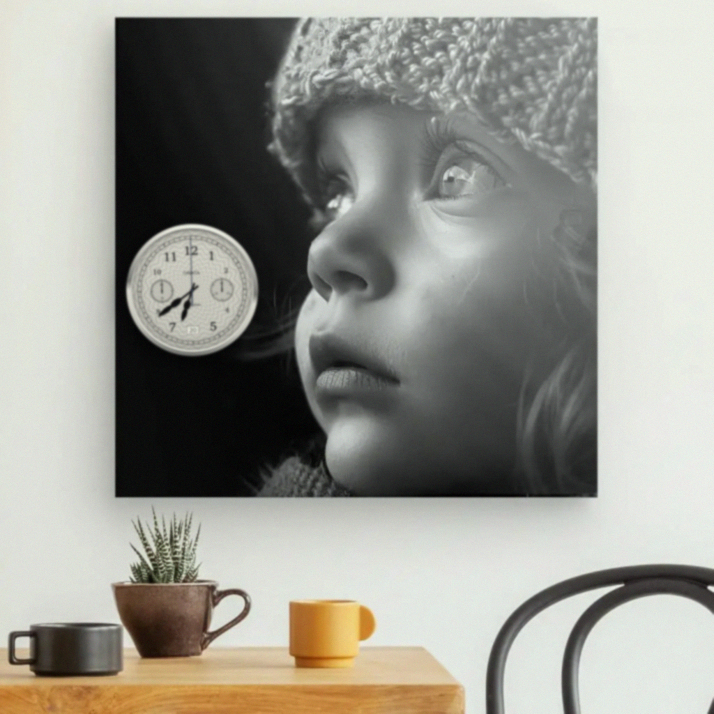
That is 6:39
